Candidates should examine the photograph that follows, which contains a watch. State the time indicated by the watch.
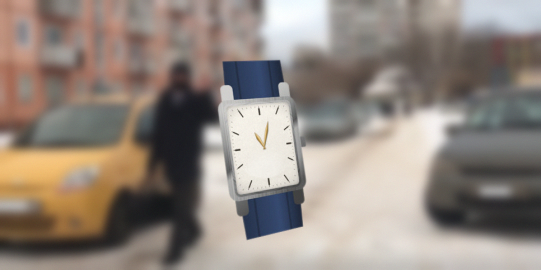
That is 11:03
